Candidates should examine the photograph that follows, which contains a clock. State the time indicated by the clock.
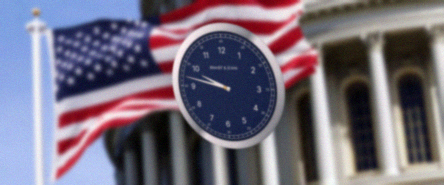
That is 9:47
